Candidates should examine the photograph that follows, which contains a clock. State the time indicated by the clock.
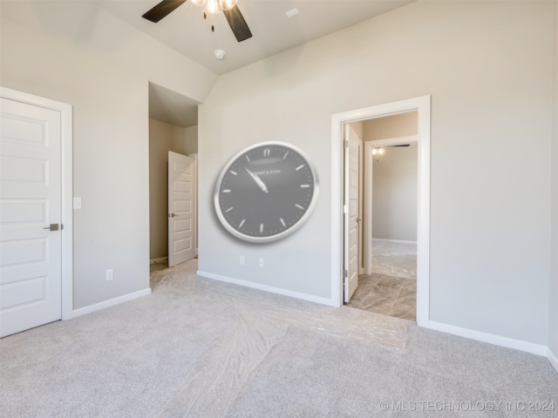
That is 10:53
